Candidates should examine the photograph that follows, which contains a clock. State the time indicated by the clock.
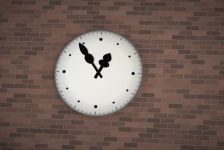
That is 12:54
